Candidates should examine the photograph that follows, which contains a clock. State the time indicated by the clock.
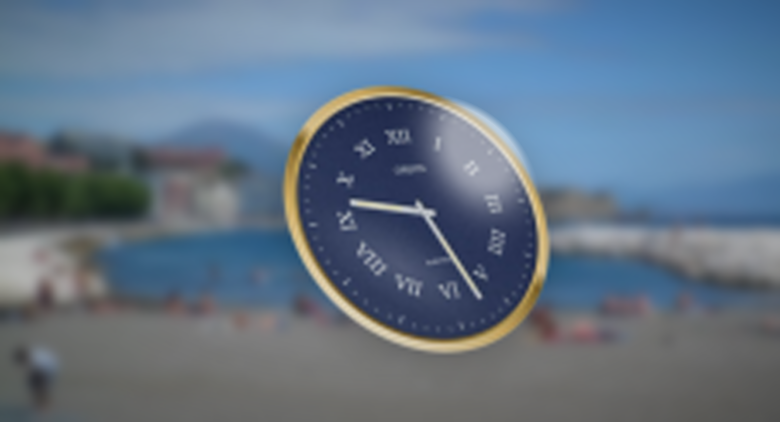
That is 9:27
